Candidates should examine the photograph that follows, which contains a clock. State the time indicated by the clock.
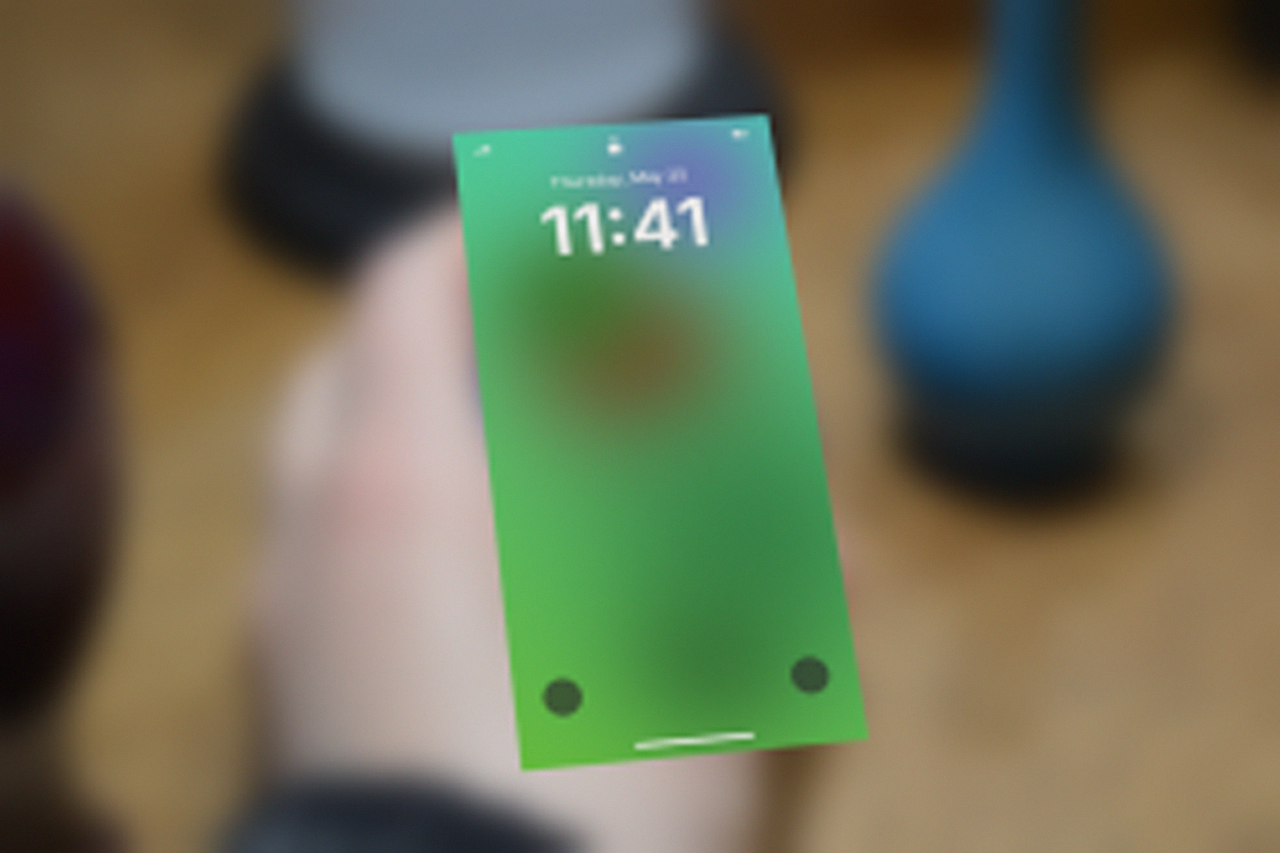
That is 11:41
